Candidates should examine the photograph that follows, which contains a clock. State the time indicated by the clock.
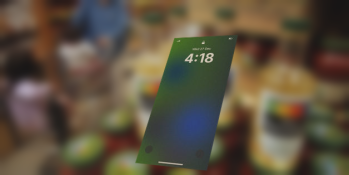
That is 4:18
